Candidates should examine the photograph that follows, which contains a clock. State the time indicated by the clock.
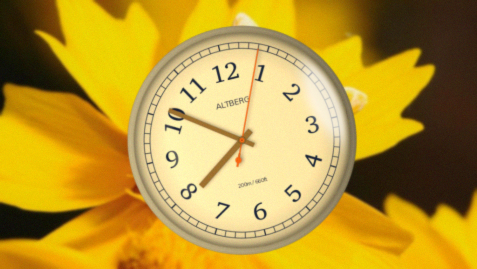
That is 7:51:04
